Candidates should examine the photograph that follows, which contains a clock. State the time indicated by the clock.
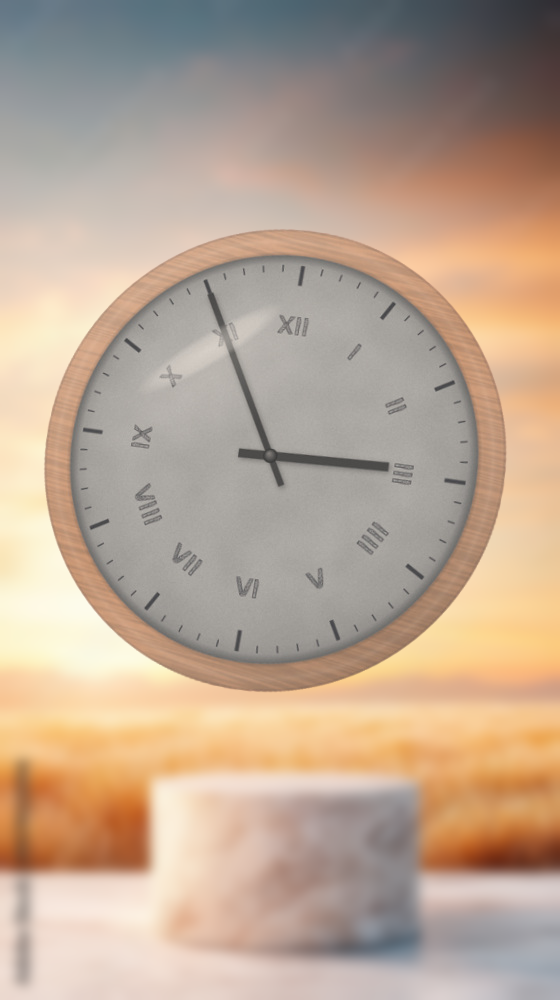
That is 2:55
